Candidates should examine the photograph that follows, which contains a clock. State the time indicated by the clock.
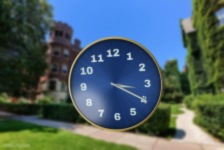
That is 3:20
